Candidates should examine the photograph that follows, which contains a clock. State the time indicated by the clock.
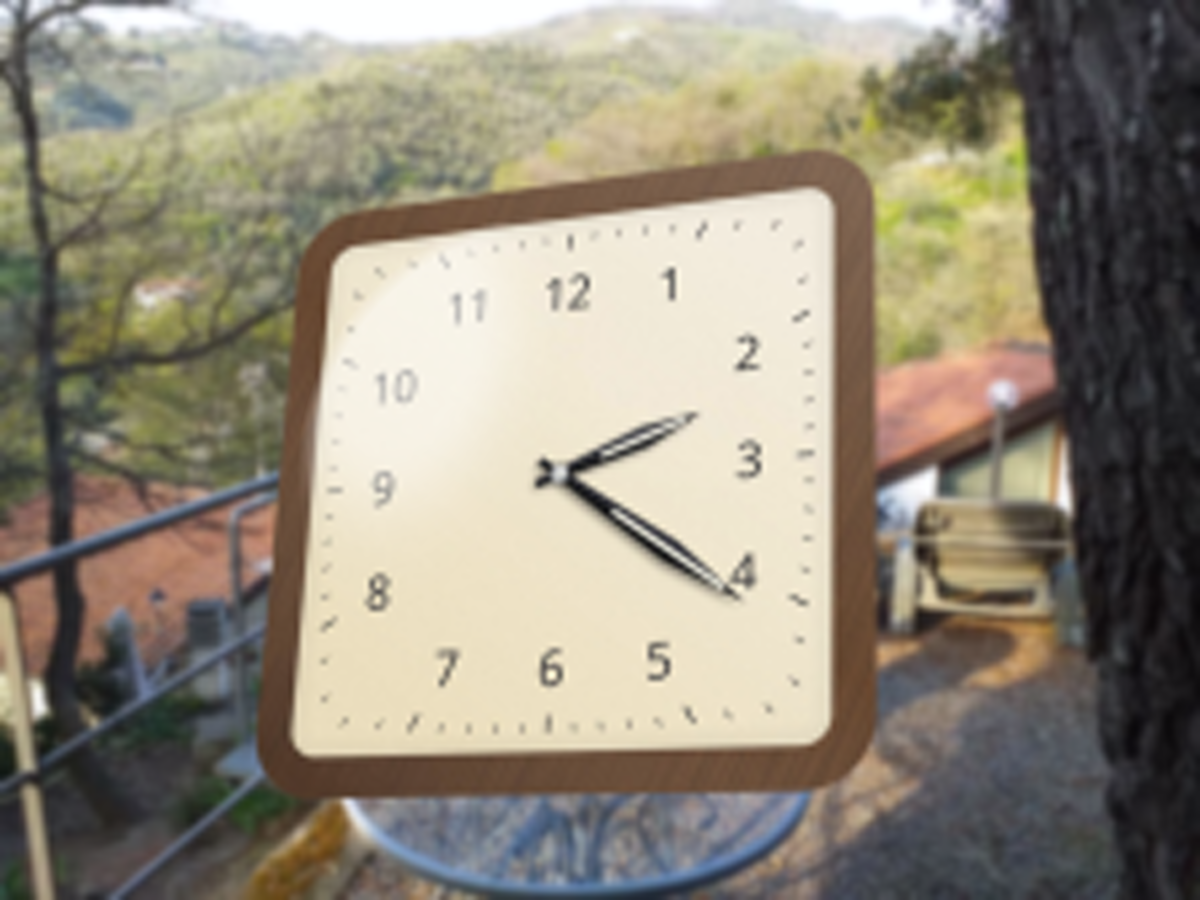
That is 2:21
